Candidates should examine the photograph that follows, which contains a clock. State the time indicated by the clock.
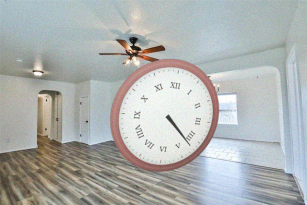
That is 4:22
